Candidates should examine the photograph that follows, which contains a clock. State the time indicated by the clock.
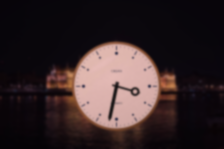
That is 3:32
